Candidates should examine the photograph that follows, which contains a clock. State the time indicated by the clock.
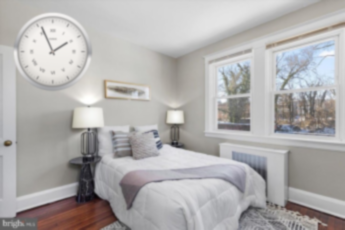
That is 1:56
